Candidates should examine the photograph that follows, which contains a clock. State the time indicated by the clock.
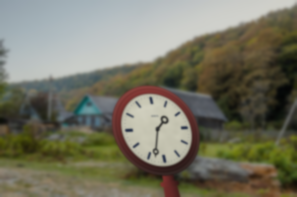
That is 1:33
